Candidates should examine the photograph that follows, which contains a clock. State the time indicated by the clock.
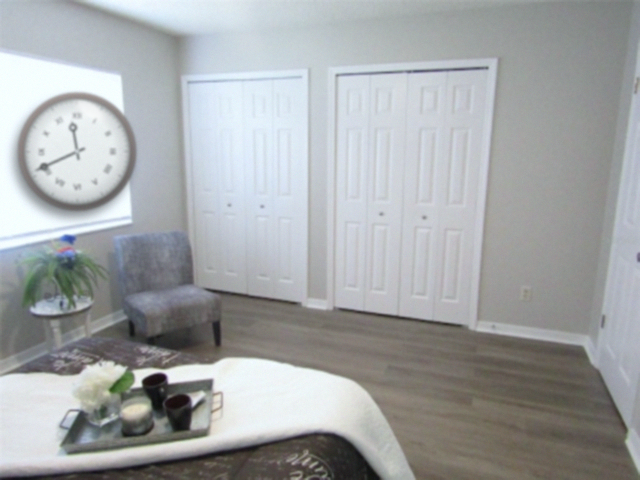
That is 11:41
